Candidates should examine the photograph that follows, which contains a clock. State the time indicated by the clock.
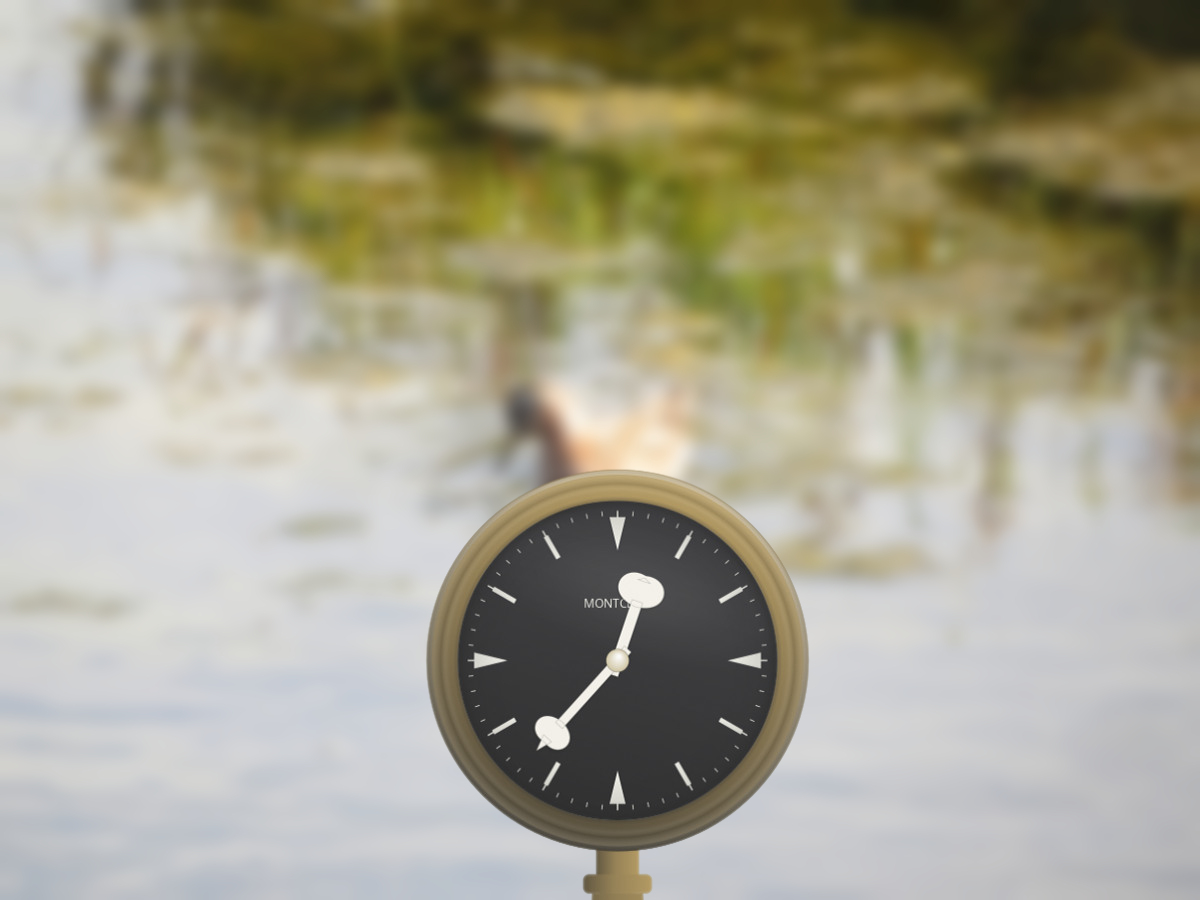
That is 12:37
